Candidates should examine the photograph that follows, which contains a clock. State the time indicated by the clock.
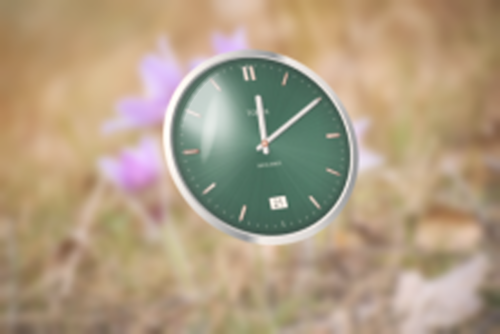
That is 12:10
